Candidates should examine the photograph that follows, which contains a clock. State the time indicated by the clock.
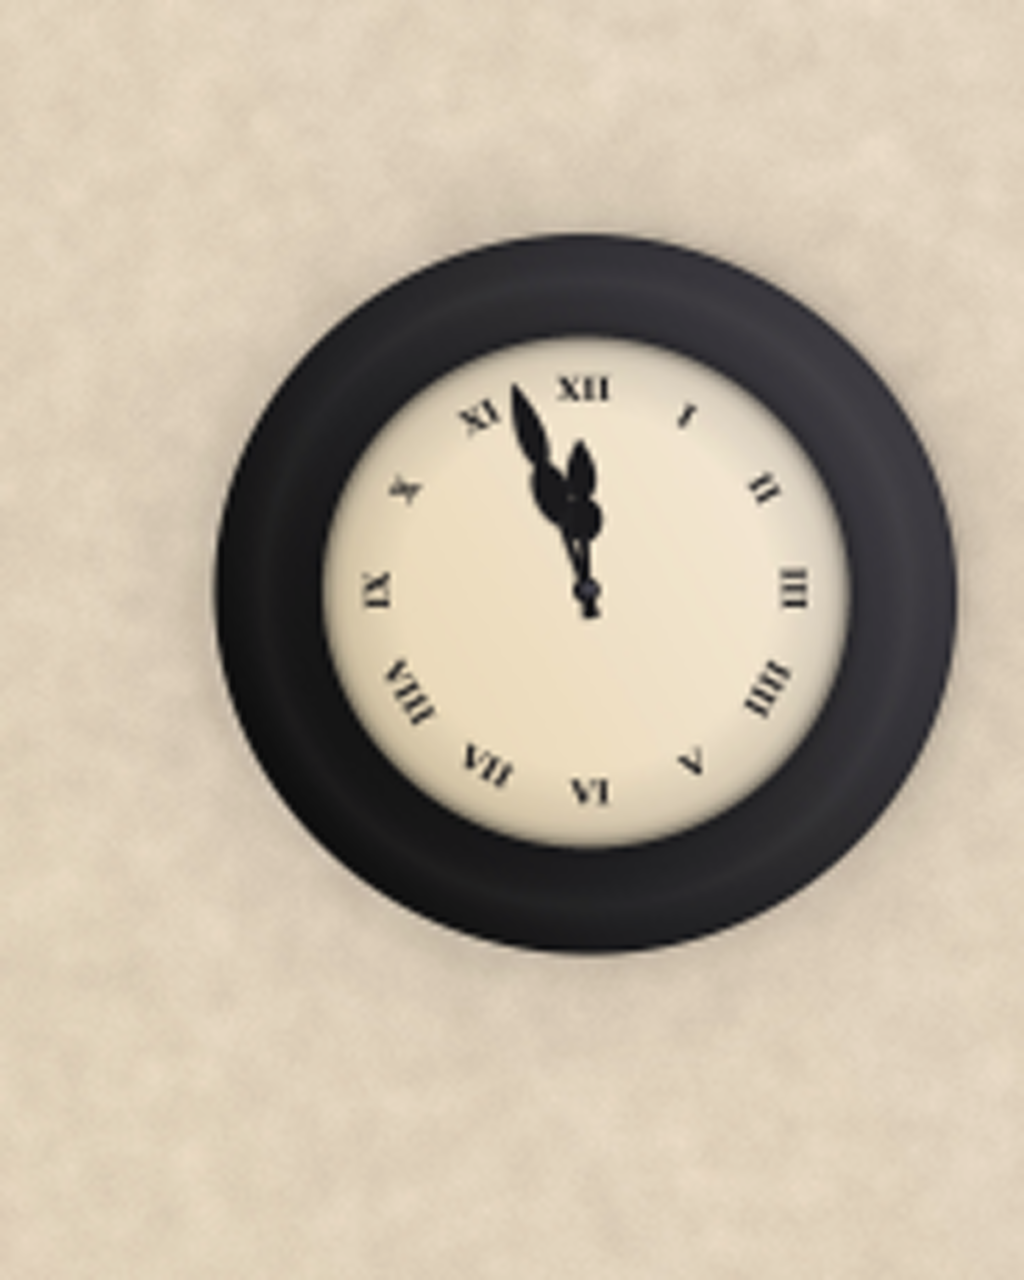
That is 11:57
